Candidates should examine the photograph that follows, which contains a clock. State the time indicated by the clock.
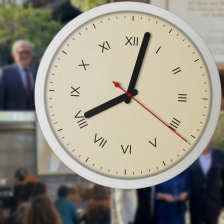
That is 8:02:21
